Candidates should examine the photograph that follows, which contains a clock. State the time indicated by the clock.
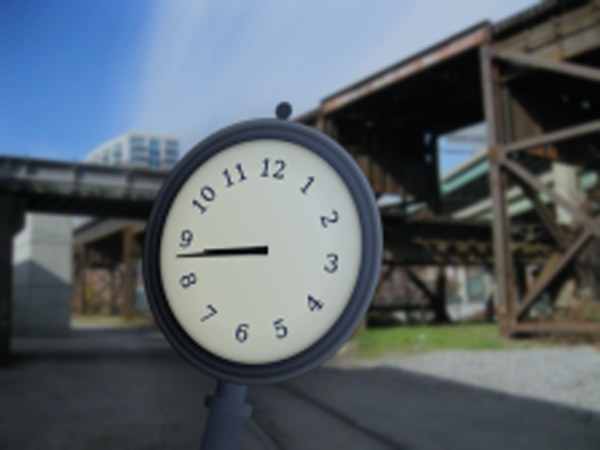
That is 8:43
